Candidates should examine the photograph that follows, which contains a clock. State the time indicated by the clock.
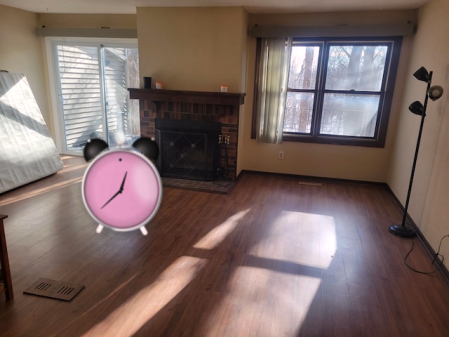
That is 12:38
